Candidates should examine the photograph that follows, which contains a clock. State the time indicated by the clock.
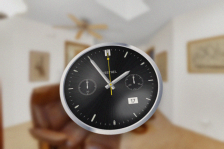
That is 1:55
